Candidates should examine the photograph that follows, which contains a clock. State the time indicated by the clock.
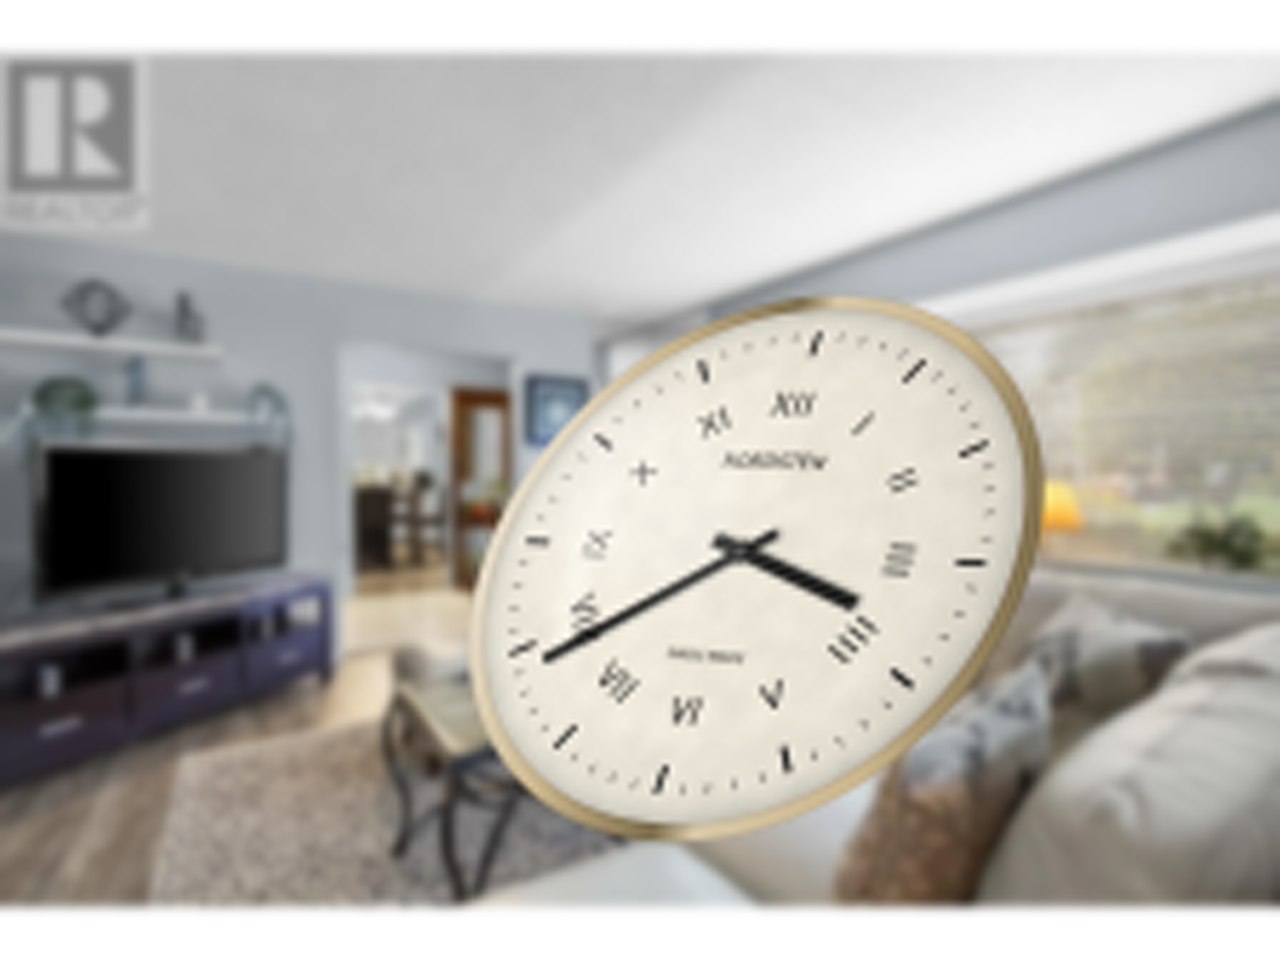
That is 3:39
